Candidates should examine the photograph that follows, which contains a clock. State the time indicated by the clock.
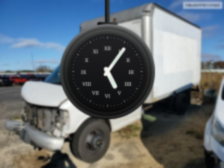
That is 5:06
